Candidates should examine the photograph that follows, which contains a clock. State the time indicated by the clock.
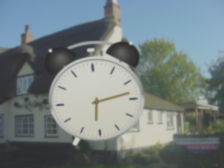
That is 6:13
